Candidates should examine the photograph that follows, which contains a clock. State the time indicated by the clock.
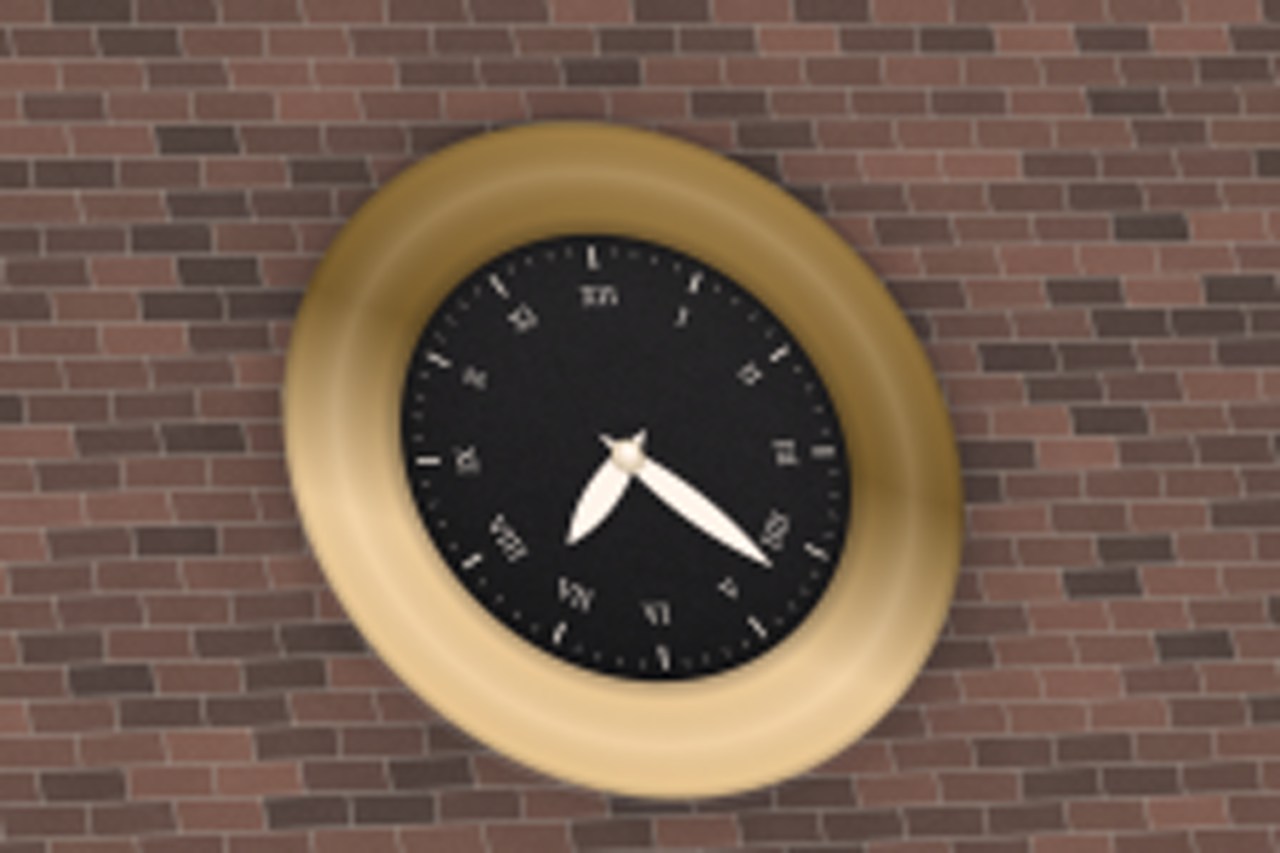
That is 7:22
